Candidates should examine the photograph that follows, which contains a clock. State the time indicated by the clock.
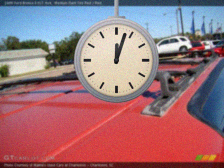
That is 12:03
